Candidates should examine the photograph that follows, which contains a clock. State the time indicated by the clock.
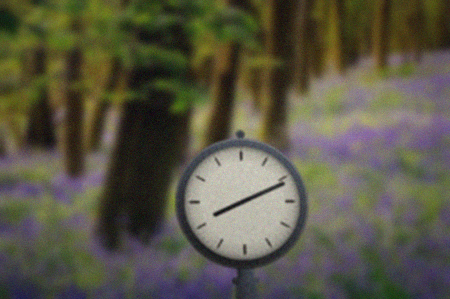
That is 8:11
